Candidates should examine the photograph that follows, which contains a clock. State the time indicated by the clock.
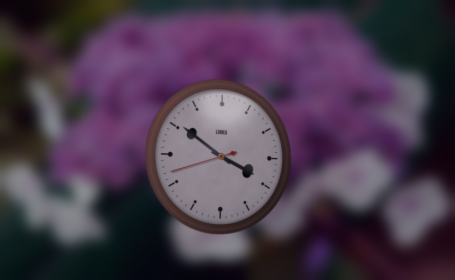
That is 3:50:42
